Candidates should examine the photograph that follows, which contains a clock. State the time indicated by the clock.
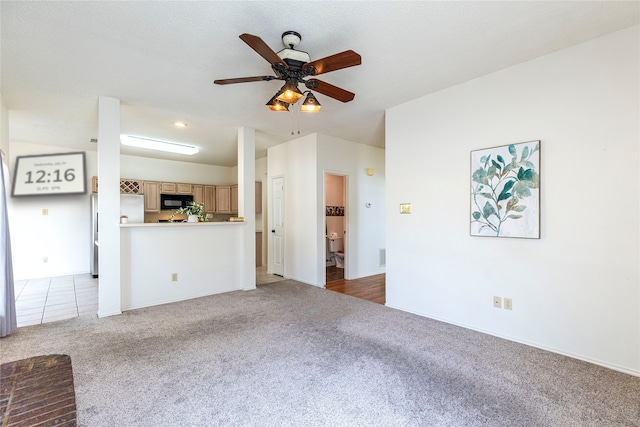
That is 12:16
